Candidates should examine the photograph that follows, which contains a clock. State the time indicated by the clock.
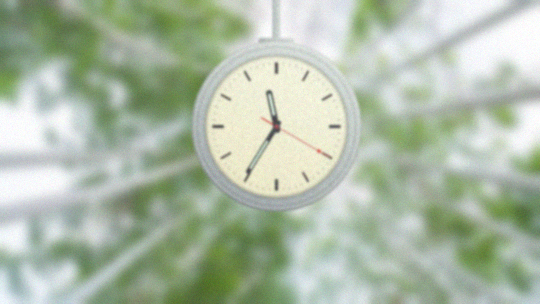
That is 11:35:20
